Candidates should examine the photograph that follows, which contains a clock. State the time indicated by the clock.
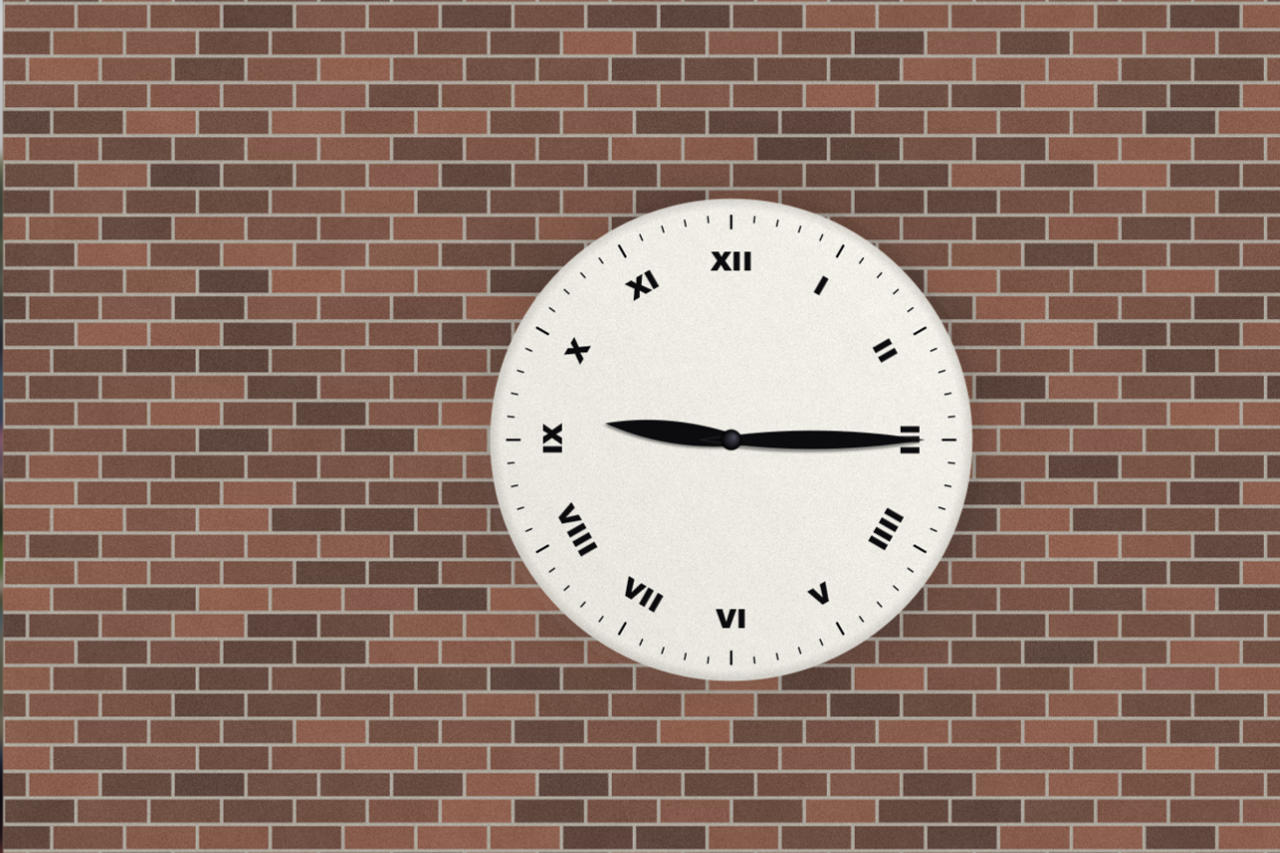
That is 9:15
